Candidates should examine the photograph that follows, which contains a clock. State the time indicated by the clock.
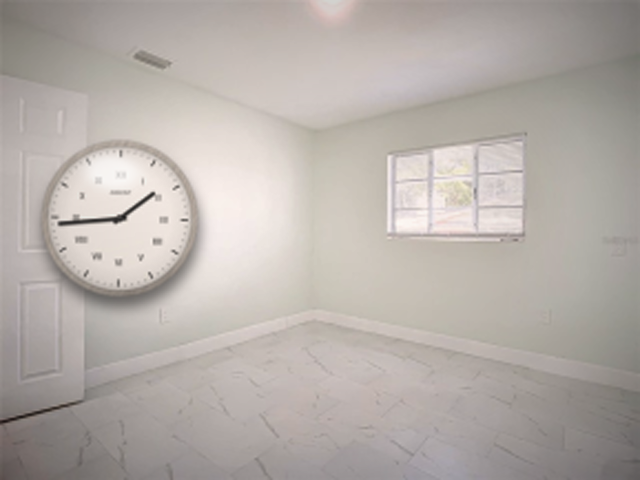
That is 1:44
